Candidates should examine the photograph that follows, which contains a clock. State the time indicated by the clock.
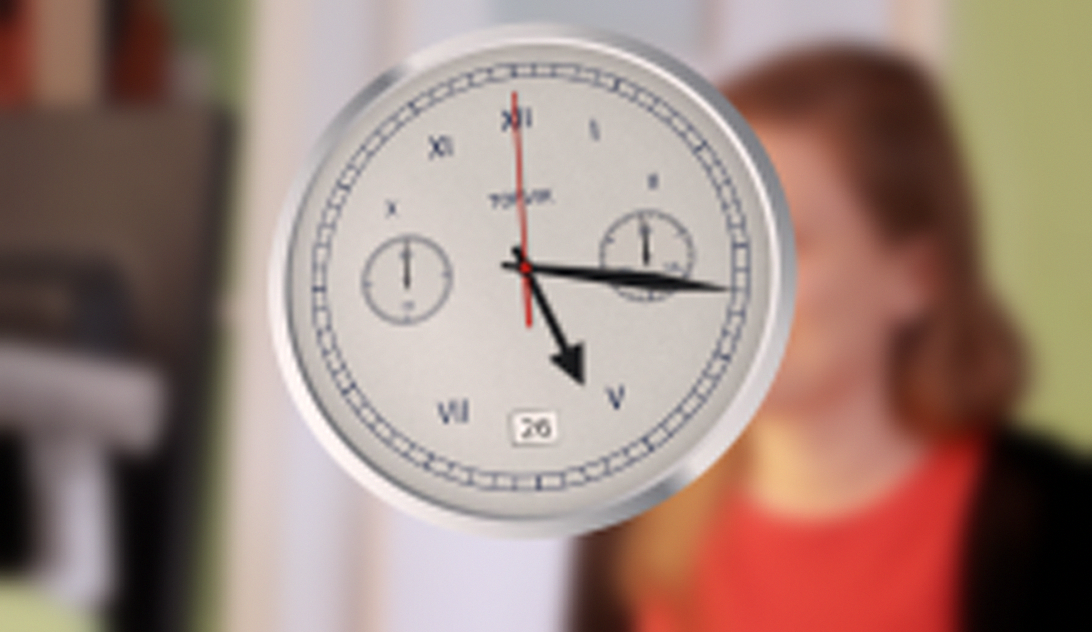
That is 5:17
